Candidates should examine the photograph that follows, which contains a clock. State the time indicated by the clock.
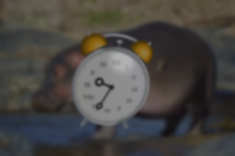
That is 9:34
